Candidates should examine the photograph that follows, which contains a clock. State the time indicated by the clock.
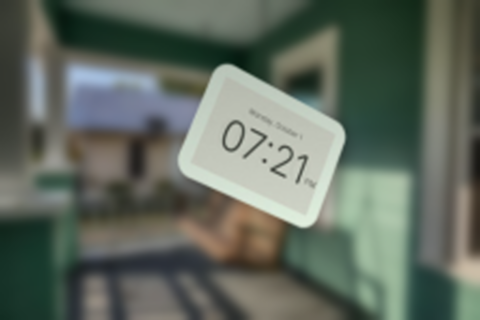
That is 7:21
